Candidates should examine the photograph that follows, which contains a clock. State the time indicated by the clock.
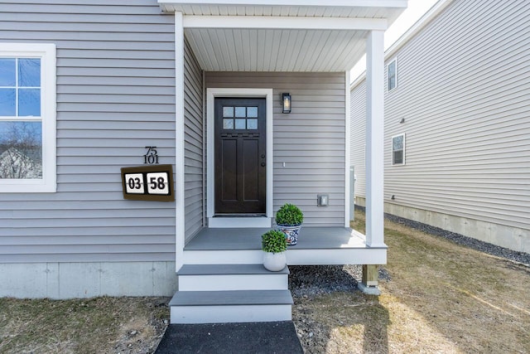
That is 3:58
